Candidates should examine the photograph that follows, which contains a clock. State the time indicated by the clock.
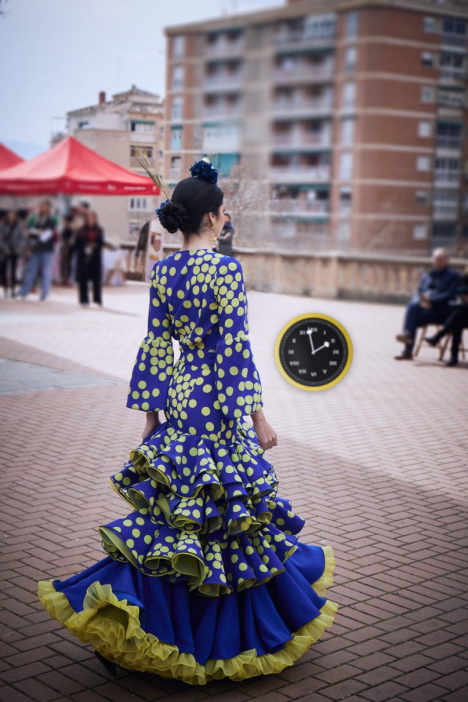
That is 1:58
